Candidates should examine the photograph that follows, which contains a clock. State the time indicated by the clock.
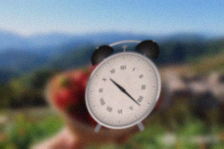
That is 10:22
